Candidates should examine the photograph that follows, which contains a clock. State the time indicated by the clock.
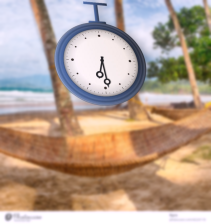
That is 6:29
